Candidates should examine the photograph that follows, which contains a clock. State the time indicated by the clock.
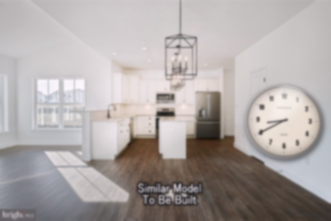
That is 8:40
